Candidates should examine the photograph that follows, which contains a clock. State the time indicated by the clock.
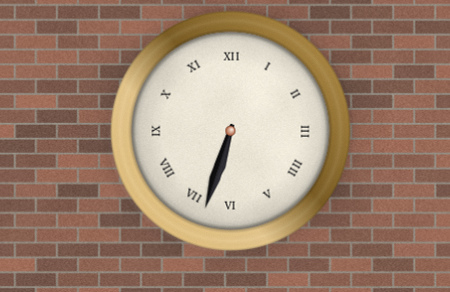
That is 6:33
